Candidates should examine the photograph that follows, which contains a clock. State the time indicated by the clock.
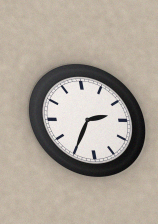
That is 2:35
